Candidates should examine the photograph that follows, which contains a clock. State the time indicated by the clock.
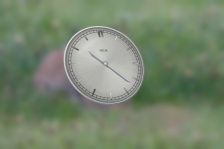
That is 10:22
